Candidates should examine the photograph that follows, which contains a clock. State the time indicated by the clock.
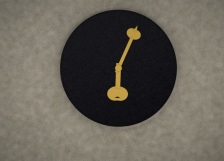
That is 6:04
